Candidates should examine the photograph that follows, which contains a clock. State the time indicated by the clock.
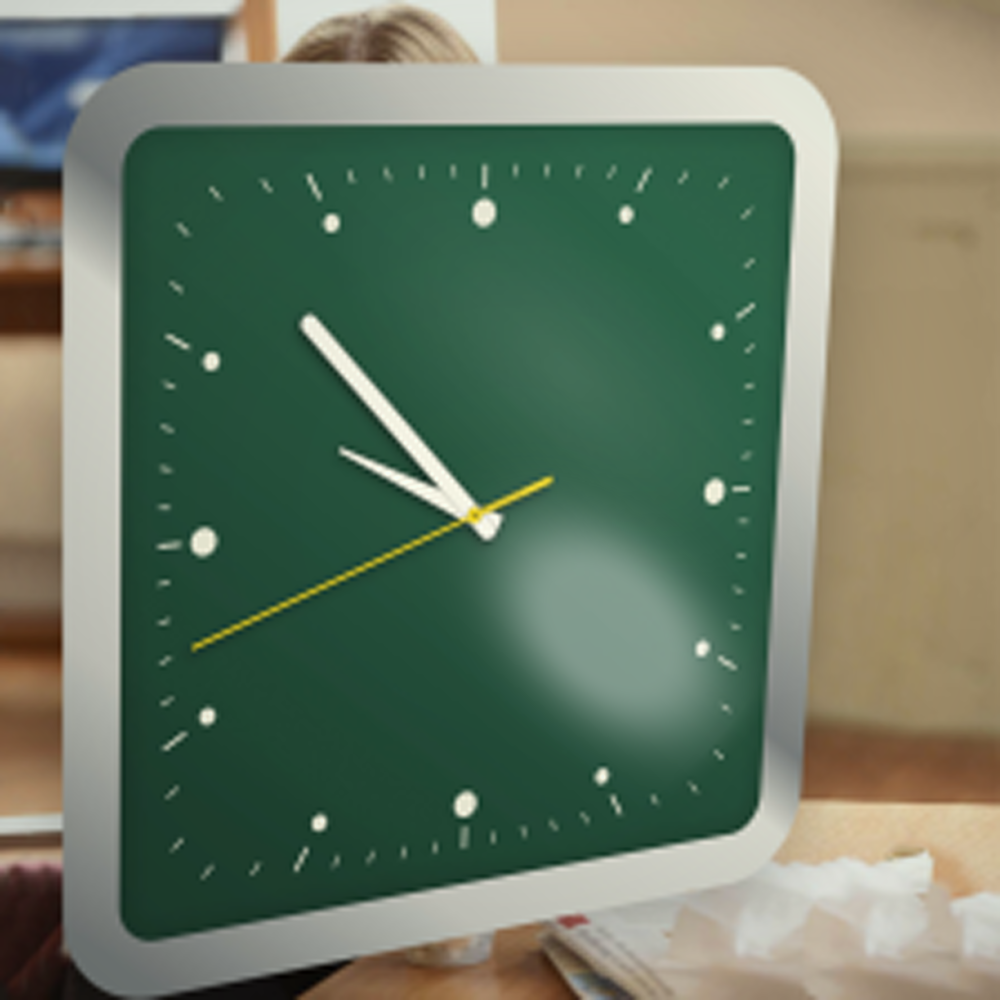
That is 9:52:42
